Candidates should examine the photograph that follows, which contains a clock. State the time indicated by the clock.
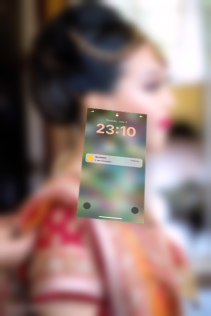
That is 23:10
